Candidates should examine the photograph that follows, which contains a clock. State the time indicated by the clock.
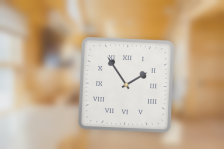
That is 1:54
